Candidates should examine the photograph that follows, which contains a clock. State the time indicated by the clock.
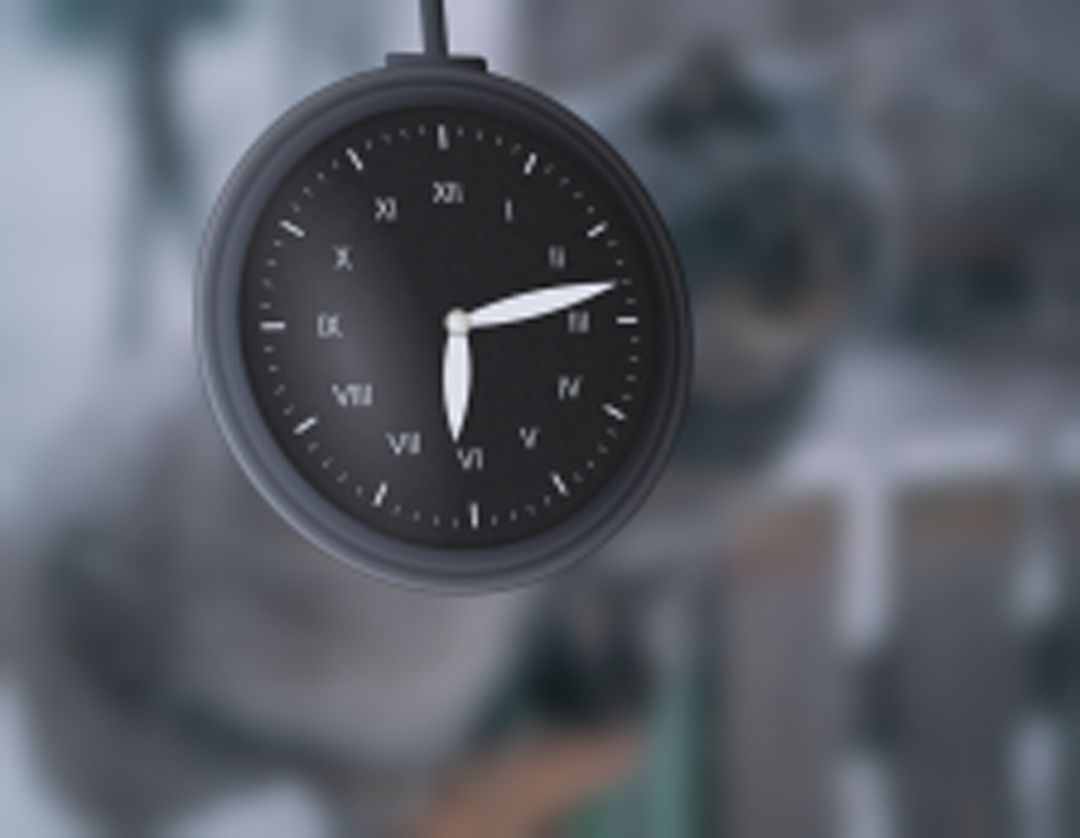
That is 6:13
